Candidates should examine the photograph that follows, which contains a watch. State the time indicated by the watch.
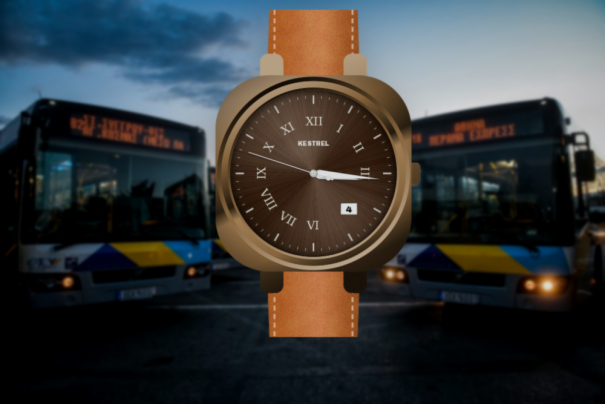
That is 3:15:48
